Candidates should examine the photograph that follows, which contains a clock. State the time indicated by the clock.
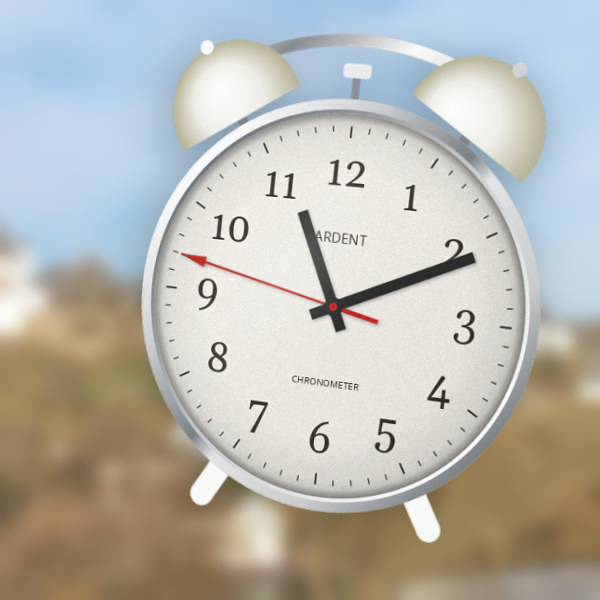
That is 11:10:47
